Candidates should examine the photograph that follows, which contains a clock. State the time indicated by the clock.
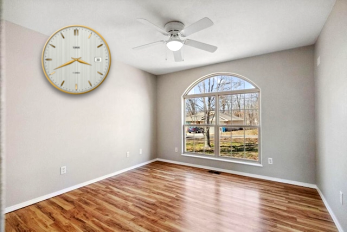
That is 3:41
